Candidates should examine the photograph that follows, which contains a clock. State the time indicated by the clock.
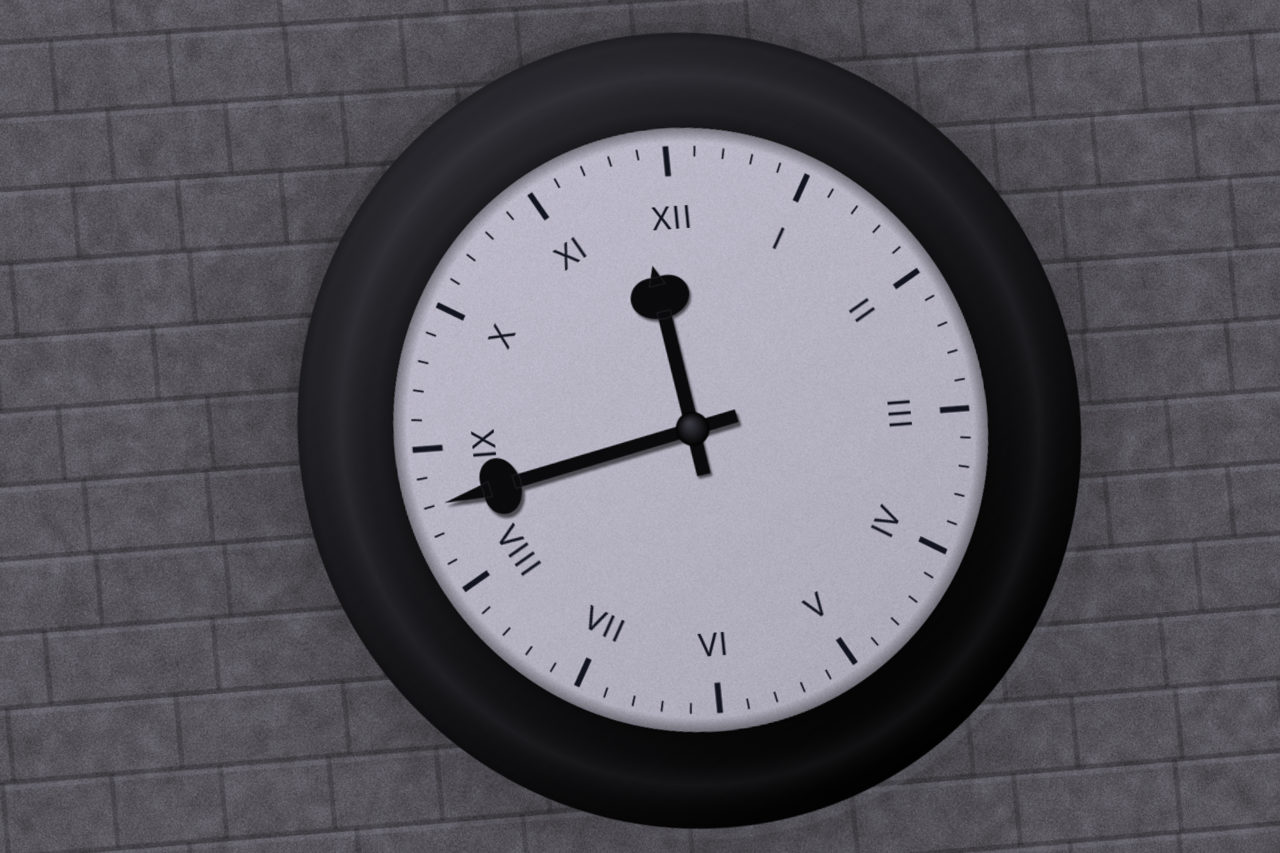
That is 11:43
